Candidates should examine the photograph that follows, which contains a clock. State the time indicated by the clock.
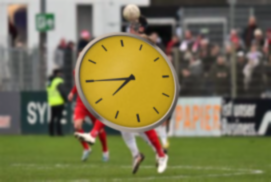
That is 7:45
